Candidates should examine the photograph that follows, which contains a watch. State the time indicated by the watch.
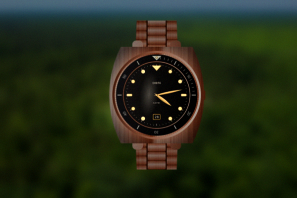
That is 4:13
